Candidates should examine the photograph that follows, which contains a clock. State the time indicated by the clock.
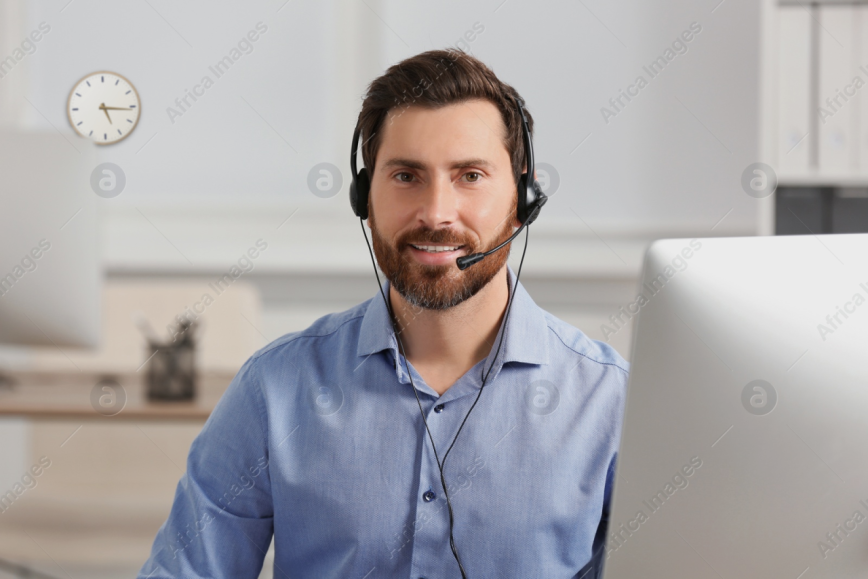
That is 5:16
